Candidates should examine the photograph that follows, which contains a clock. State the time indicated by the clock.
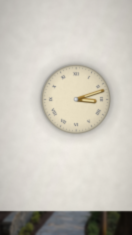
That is 3:12
